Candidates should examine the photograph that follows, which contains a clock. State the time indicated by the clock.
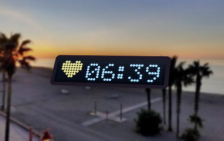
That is 6:39
